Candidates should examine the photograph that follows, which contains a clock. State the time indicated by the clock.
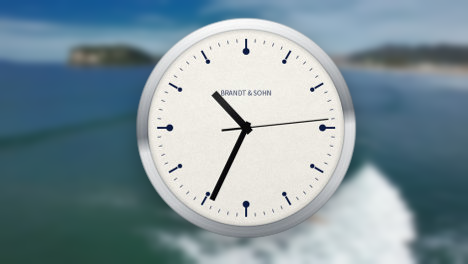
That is 10:34:14
